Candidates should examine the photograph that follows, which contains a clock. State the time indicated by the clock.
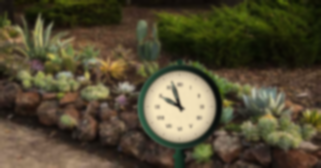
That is 9:57
